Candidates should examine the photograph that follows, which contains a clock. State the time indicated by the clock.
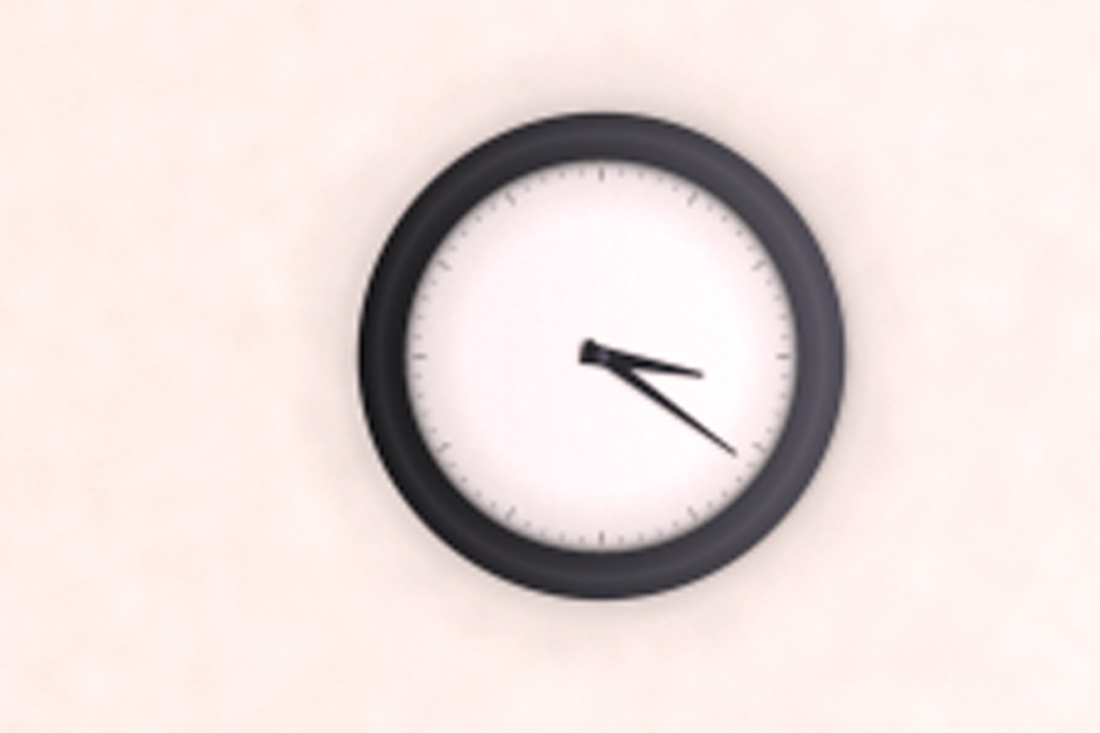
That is 3:21
